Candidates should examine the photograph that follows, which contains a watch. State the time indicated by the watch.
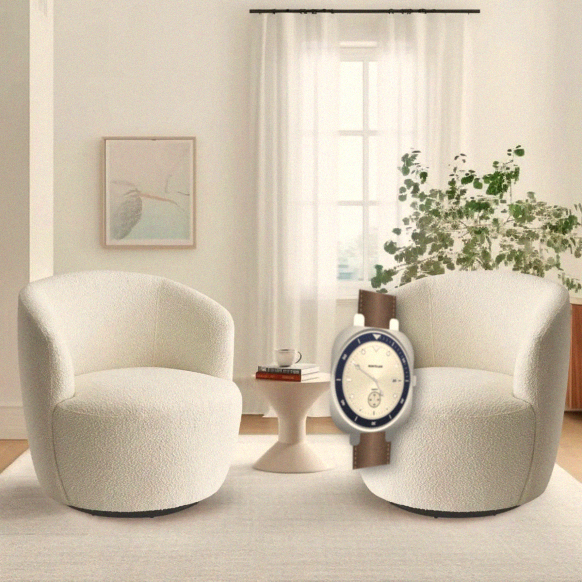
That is 4:50
